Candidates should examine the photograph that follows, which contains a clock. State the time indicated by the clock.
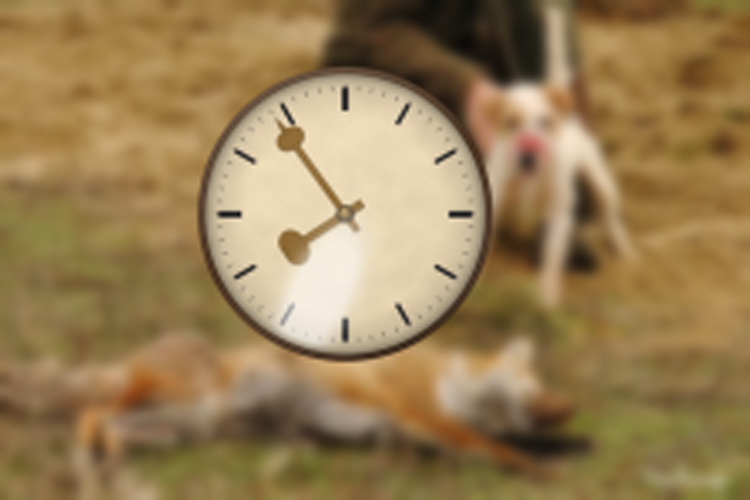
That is 7:54
